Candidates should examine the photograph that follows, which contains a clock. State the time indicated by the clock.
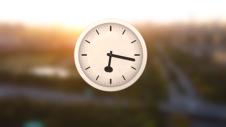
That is 6:17
